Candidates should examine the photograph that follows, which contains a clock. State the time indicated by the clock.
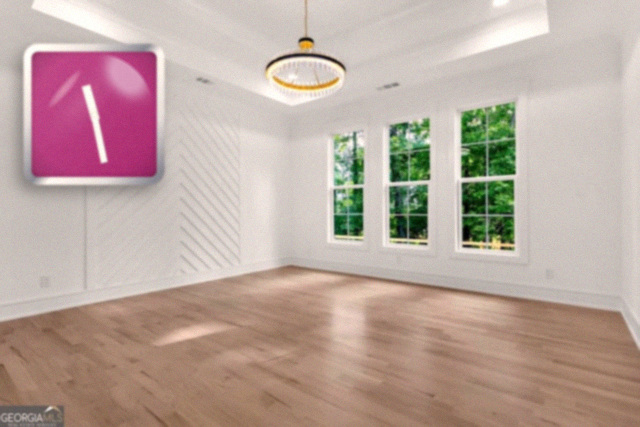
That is 11:28
